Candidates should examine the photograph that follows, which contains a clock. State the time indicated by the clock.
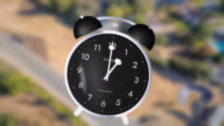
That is 1:00
